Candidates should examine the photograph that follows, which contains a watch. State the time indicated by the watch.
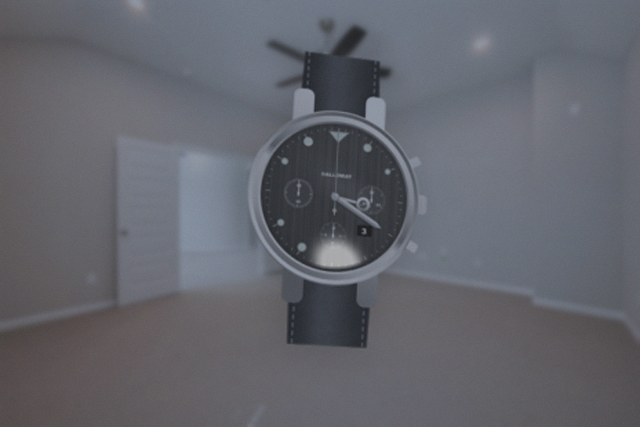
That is 3:20
